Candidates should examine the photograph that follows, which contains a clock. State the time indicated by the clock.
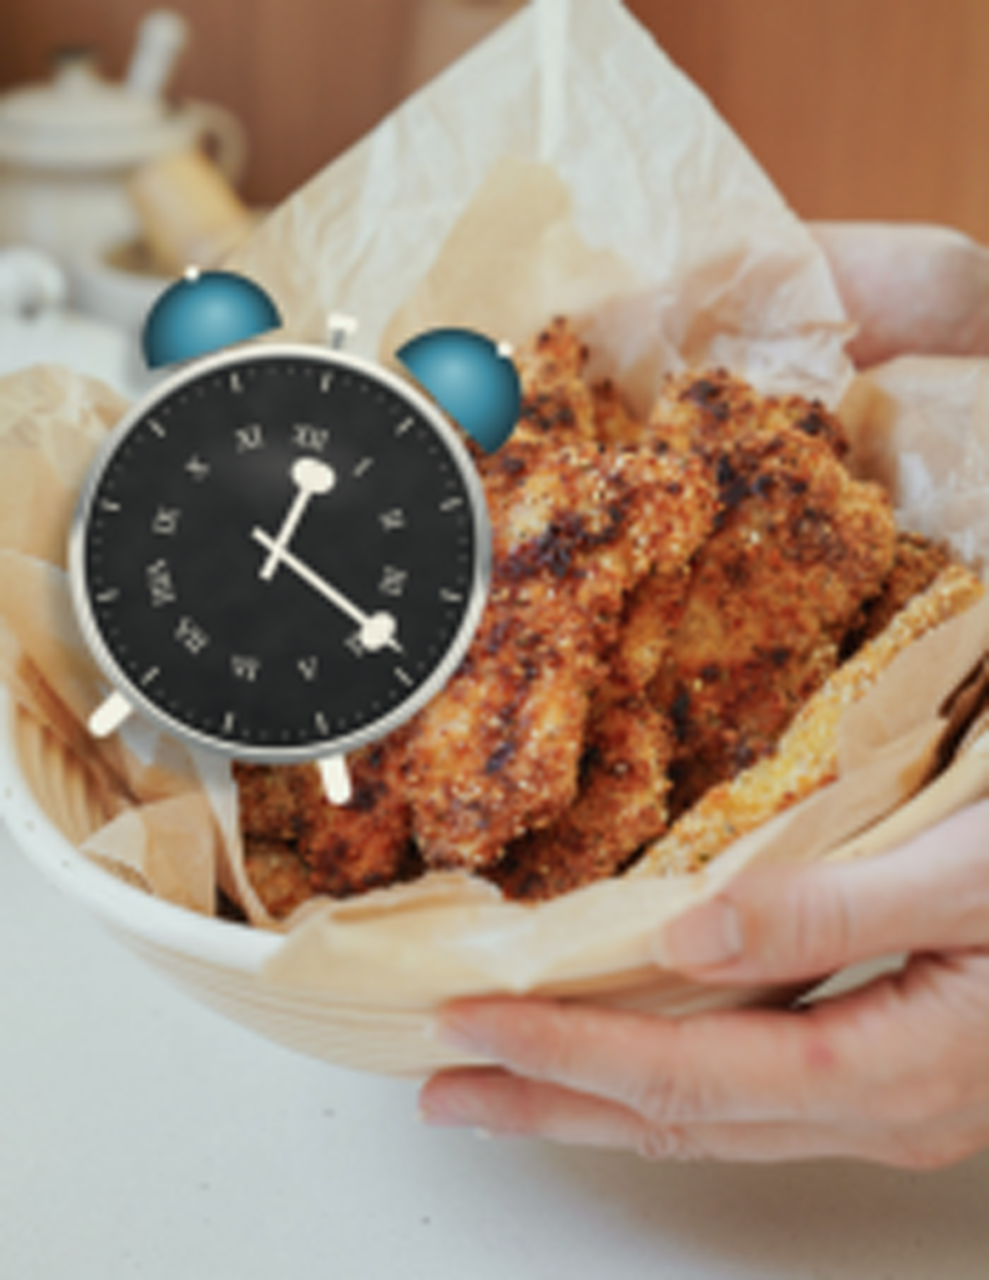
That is 12:19
